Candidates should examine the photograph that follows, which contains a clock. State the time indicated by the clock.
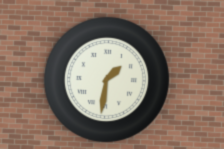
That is 1:31
